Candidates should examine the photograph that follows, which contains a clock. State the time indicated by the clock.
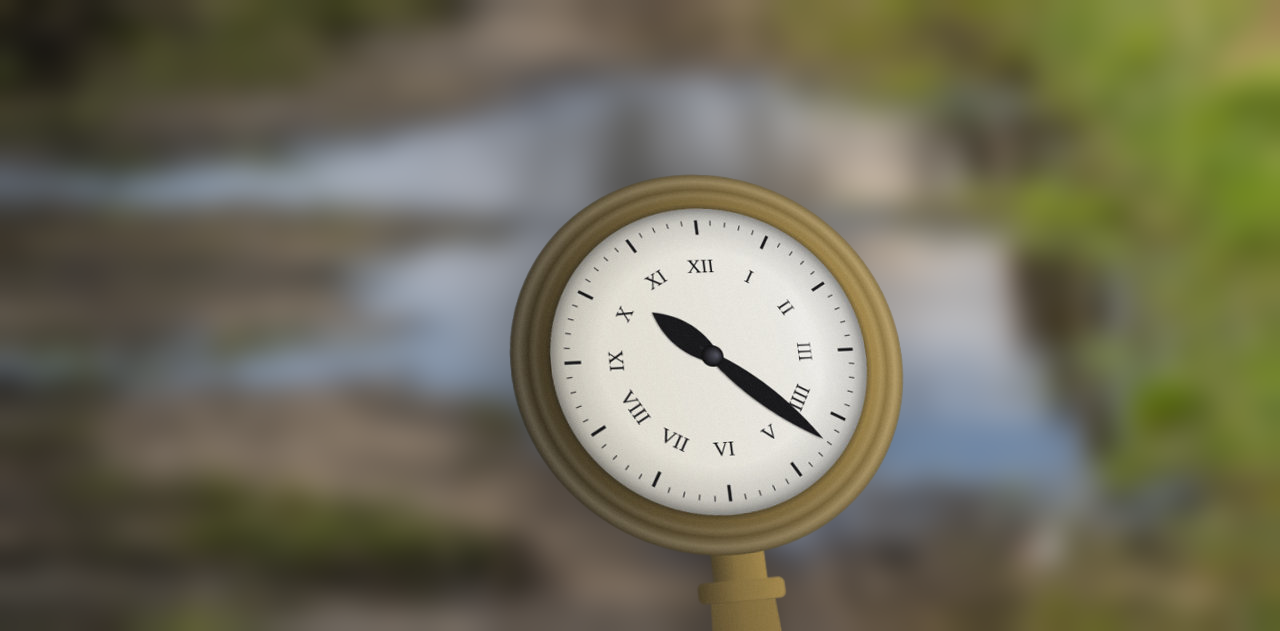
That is 10:22
